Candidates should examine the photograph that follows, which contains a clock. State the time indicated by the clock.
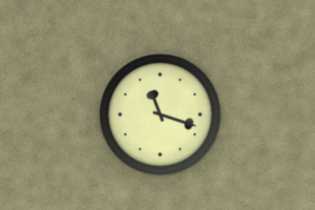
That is 11:18
